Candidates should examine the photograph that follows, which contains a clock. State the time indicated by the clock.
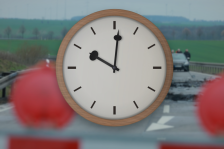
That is 10:01
